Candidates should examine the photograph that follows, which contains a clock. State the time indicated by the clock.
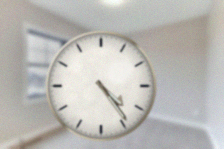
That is 4:24
